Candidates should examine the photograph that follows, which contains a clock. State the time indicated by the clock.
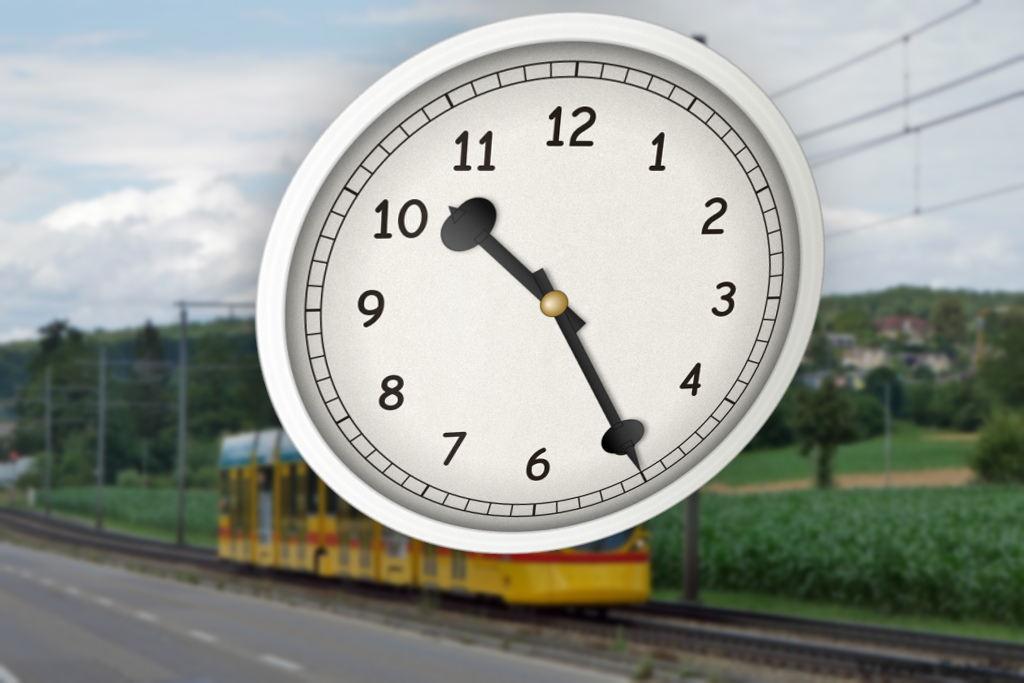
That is 10:25
